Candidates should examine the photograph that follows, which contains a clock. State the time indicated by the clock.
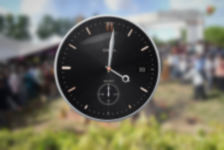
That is 4:01
